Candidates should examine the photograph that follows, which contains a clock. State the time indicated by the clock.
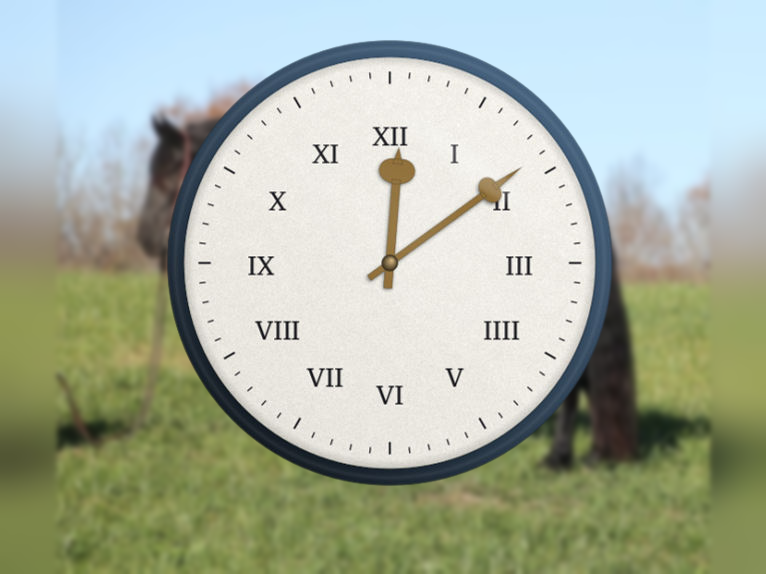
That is 12:09
